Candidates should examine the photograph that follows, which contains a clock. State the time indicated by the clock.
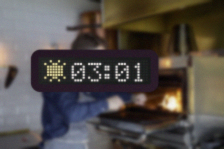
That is 3:01
